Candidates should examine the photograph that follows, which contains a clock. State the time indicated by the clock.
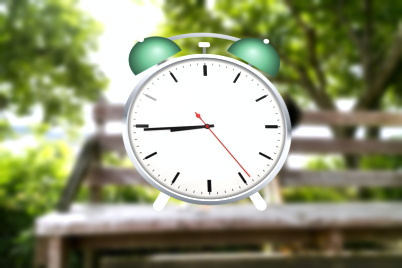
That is 8:44:24
